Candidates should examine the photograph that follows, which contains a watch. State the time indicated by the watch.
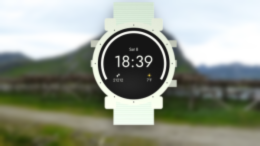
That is 18:39
